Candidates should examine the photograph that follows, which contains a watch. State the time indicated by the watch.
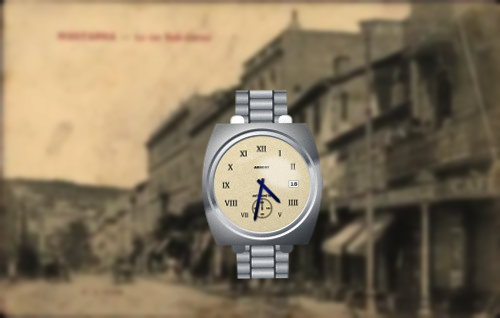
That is 4:32
